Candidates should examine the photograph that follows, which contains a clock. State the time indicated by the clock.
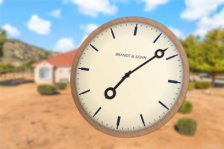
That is 7:08
